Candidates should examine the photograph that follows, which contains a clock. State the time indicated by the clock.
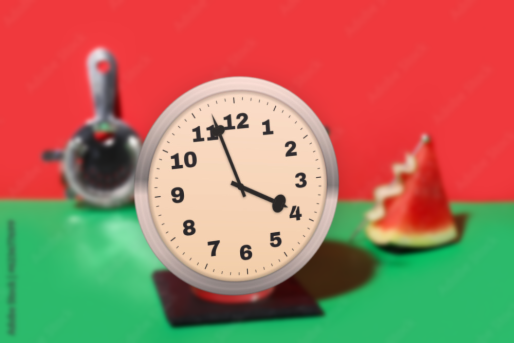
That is 3:57
